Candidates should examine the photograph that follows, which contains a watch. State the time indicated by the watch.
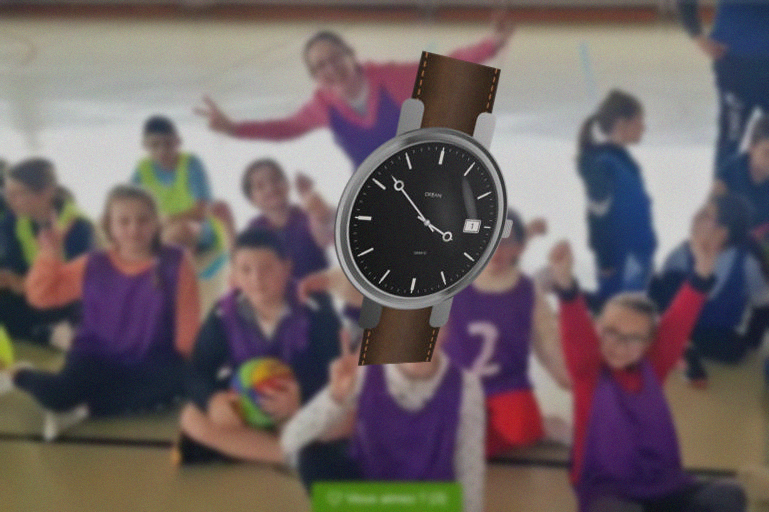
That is 3:52
